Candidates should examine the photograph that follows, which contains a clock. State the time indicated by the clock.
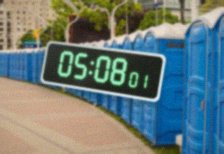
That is 5:08:01
